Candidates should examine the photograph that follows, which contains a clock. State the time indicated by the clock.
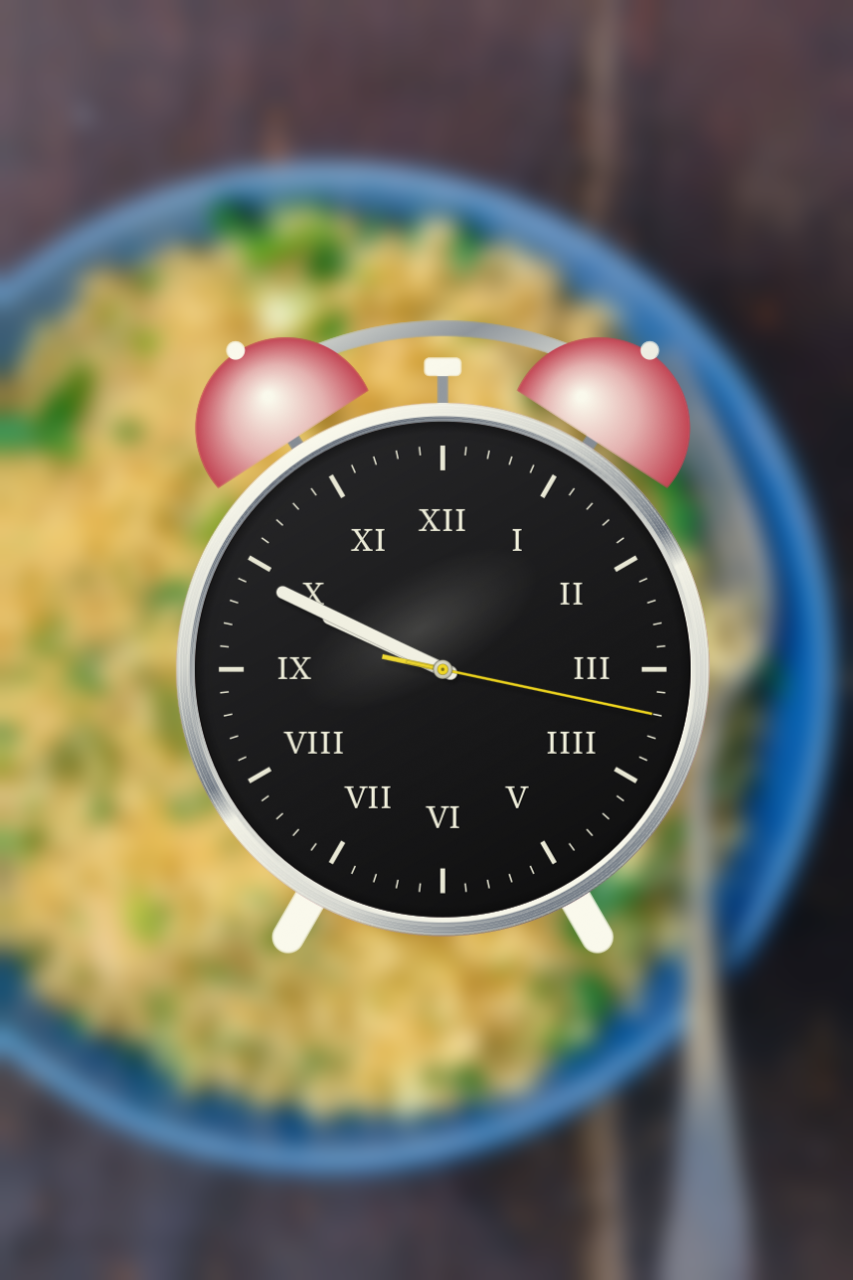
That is 9:49:17
